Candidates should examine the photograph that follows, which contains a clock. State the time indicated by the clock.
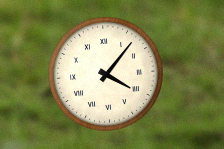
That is 4:07
